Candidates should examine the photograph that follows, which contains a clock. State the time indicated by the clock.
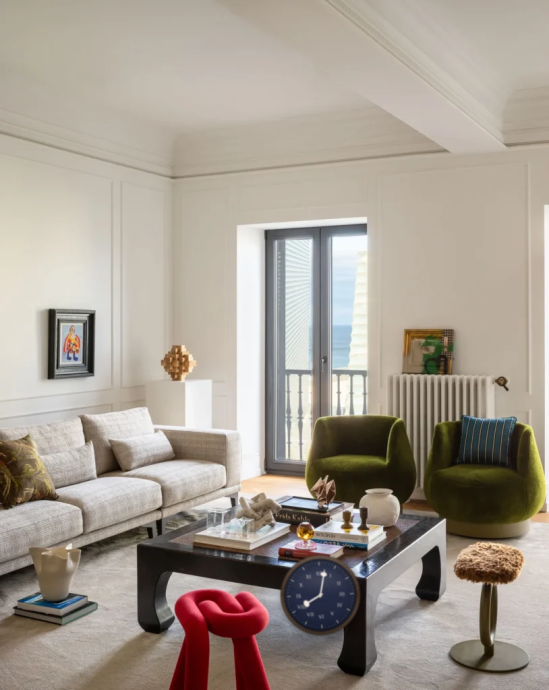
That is 8:02
